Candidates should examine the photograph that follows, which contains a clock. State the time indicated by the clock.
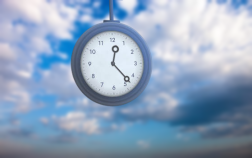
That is 12:23
